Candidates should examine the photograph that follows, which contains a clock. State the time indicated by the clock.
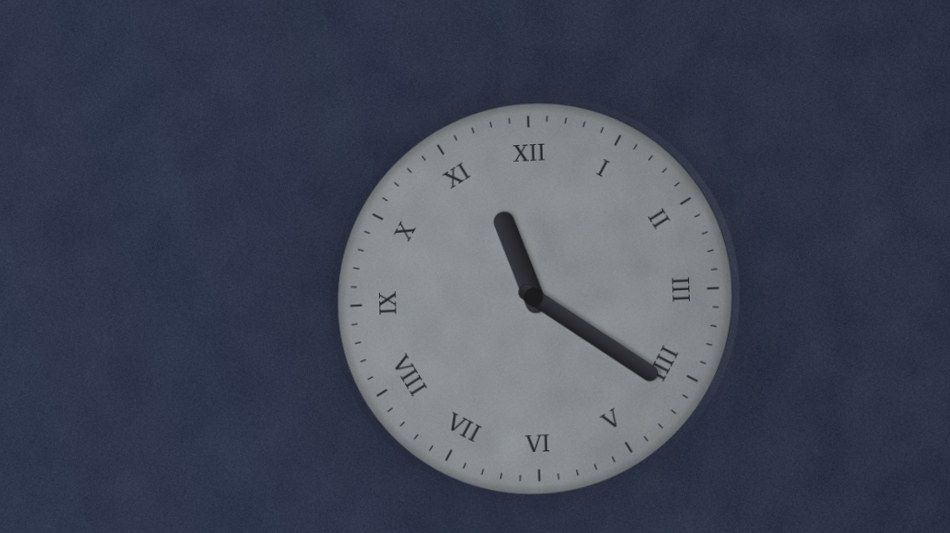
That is 11:21
